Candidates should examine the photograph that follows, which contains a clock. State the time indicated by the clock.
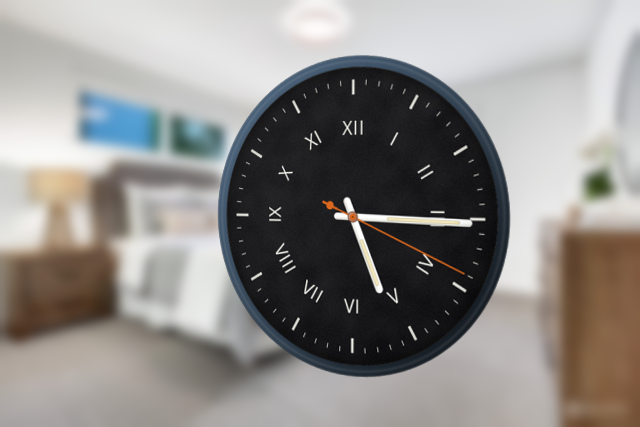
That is 5:15:19
